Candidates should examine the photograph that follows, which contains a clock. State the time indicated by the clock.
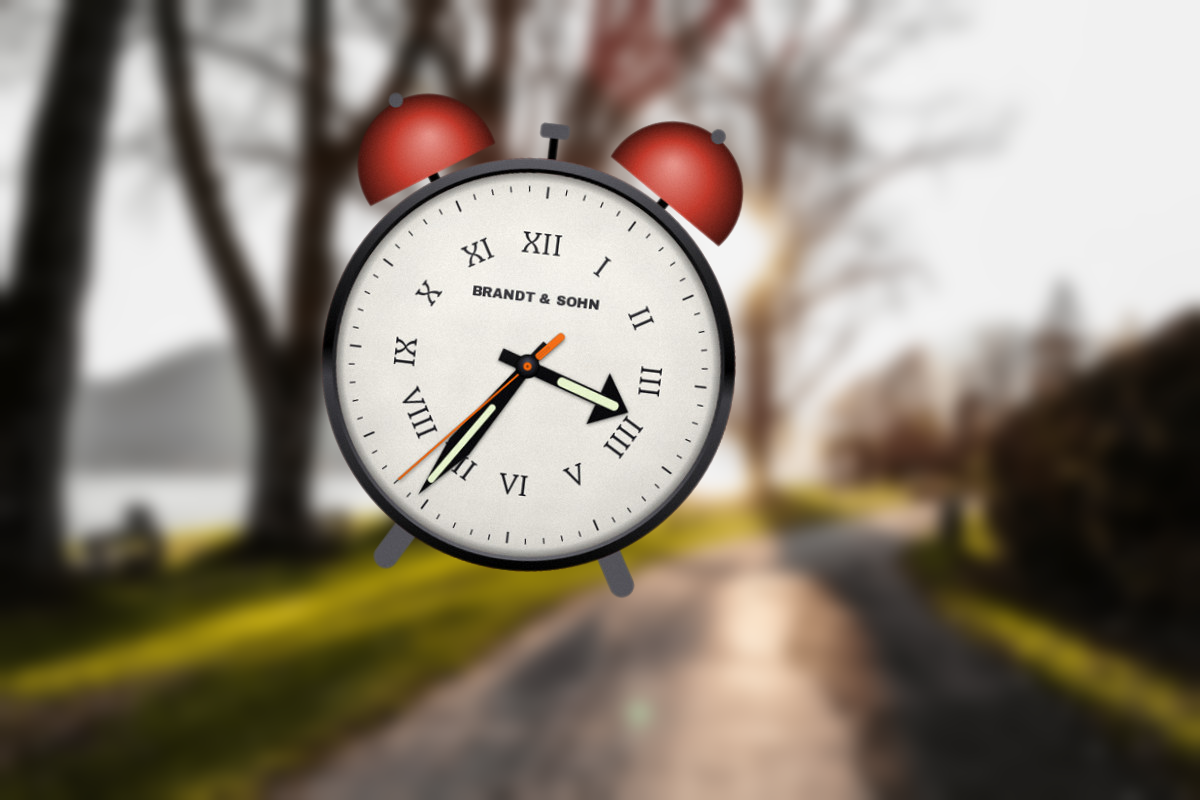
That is 3:35:37
